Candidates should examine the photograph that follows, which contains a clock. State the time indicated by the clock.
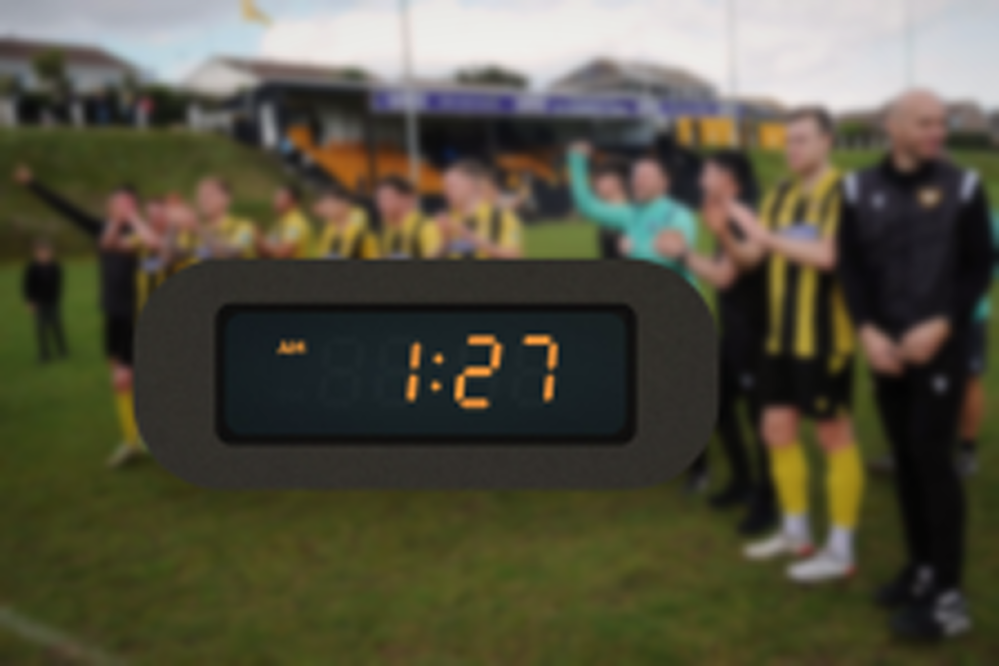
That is 1:27
